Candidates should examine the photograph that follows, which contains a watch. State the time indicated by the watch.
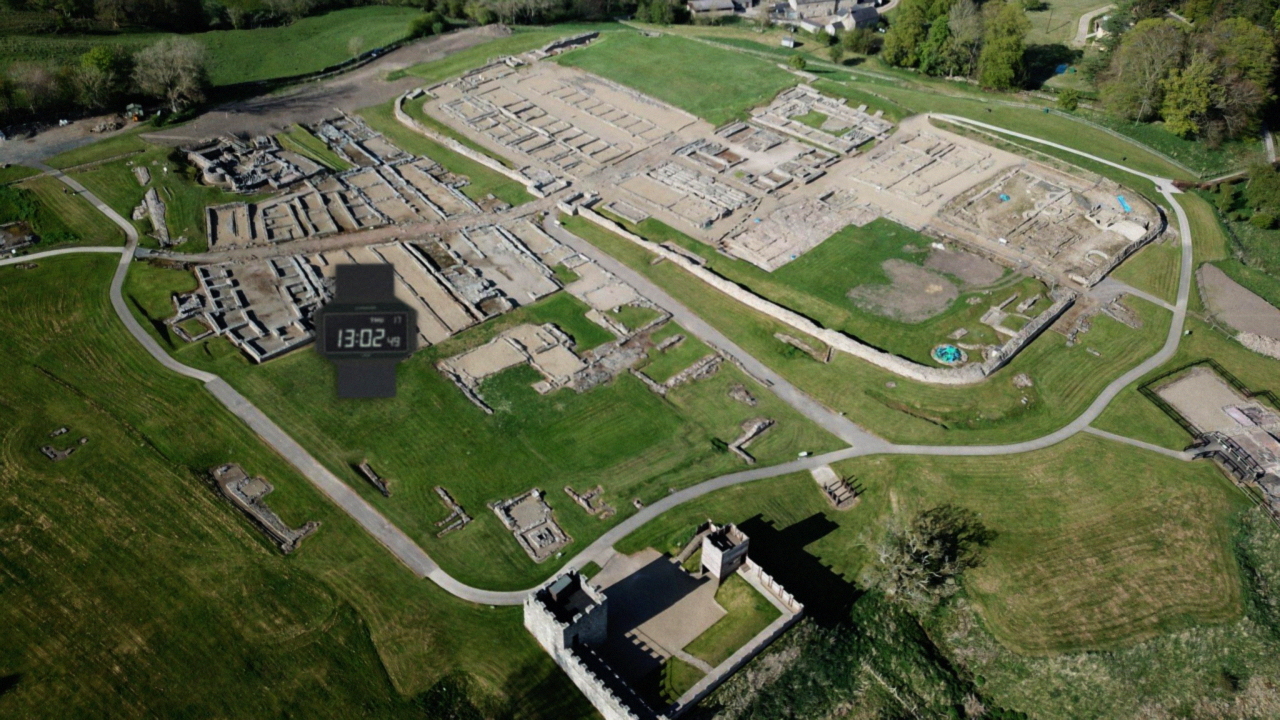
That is 13:02
